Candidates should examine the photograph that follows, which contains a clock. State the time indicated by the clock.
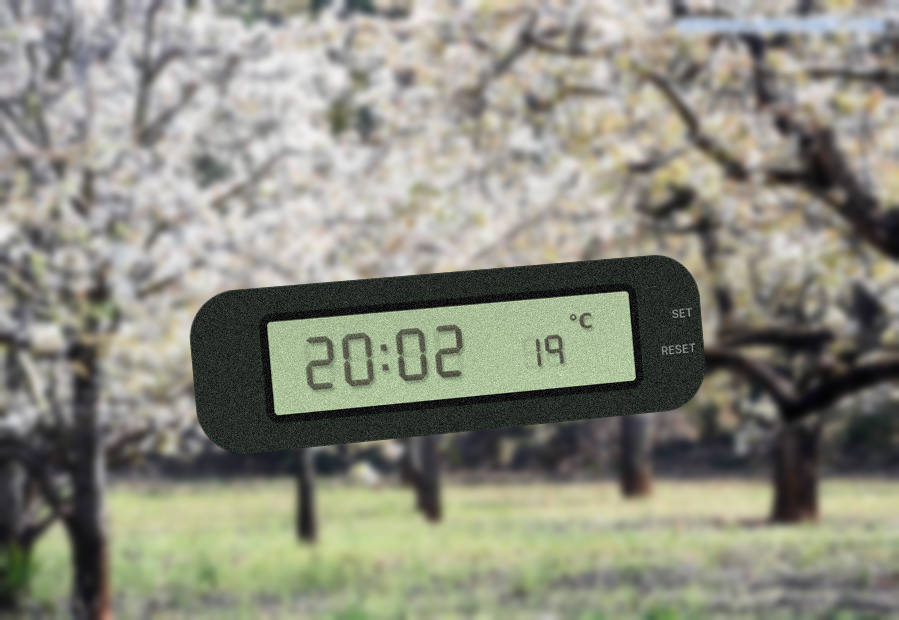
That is 20:02
